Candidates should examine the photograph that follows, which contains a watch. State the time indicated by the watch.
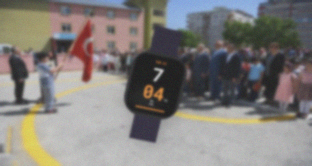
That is 7:04
